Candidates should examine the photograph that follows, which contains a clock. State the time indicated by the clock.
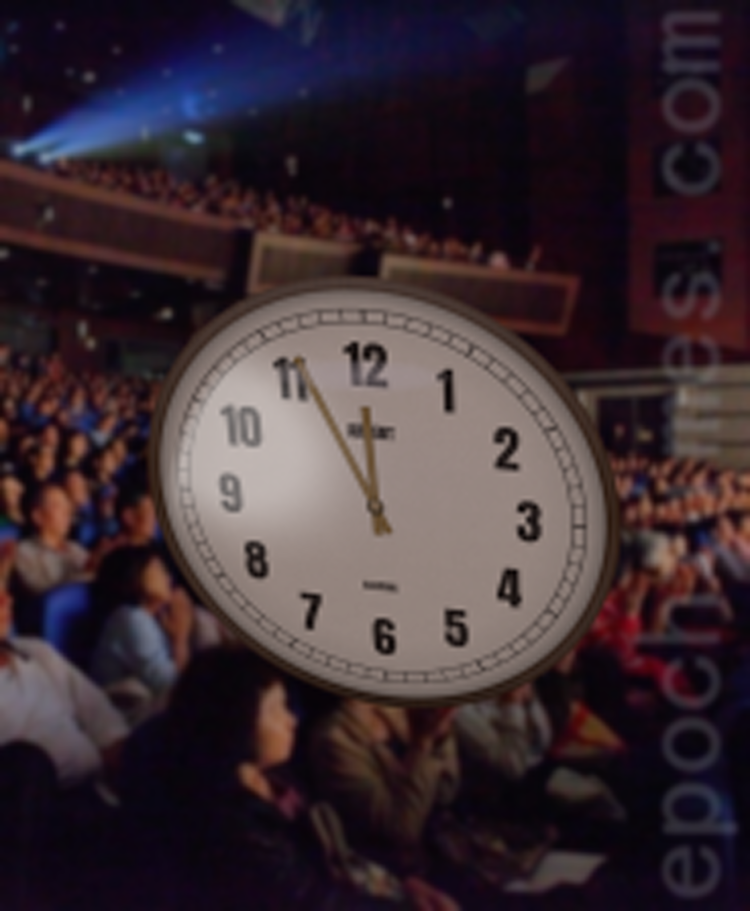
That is 11:56
